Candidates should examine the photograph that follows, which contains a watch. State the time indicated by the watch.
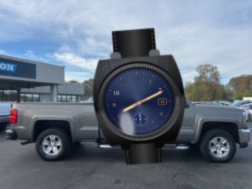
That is 8:11
